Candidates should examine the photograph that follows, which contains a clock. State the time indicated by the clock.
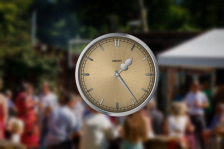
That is 1:24
